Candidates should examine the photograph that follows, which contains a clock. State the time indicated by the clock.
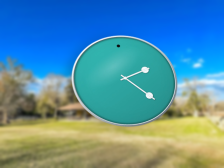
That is 2:23
